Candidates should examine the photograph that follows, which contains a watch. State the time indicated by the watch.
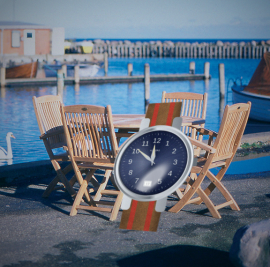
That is 11:51
